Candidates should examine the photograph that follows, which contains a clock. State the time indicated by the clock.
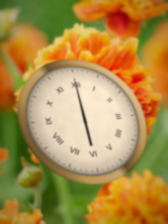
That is 6:00
